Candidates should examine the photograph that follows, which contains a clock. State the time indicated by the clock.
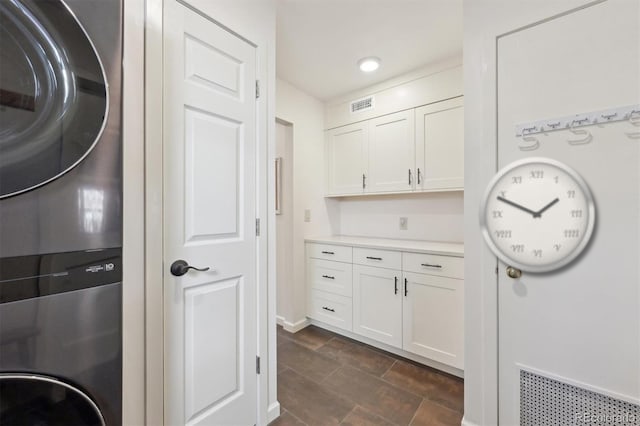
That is 1:49
